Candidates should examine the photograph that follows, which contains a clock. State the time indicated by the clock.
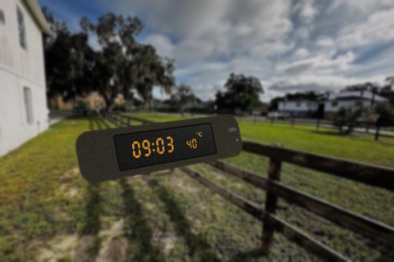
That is 9:03
